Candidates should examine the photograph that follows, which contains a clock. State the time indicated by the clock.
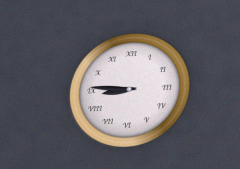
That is 8:46
